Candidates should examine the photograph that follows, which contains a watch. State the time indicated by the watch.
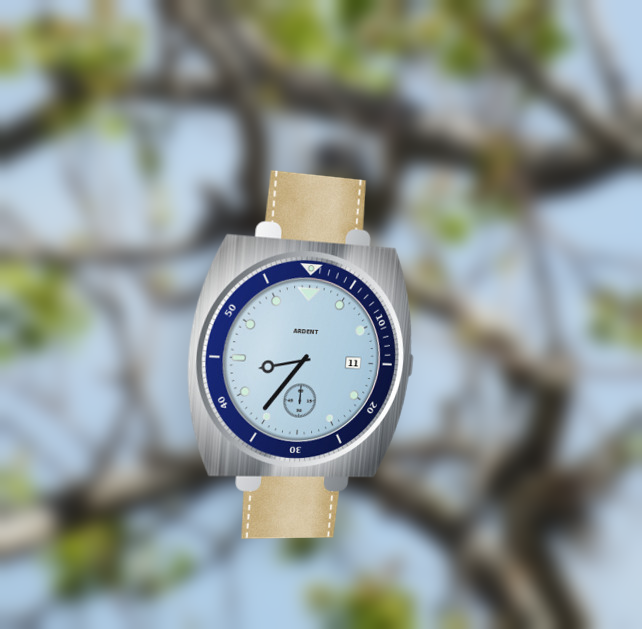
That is 8:36
